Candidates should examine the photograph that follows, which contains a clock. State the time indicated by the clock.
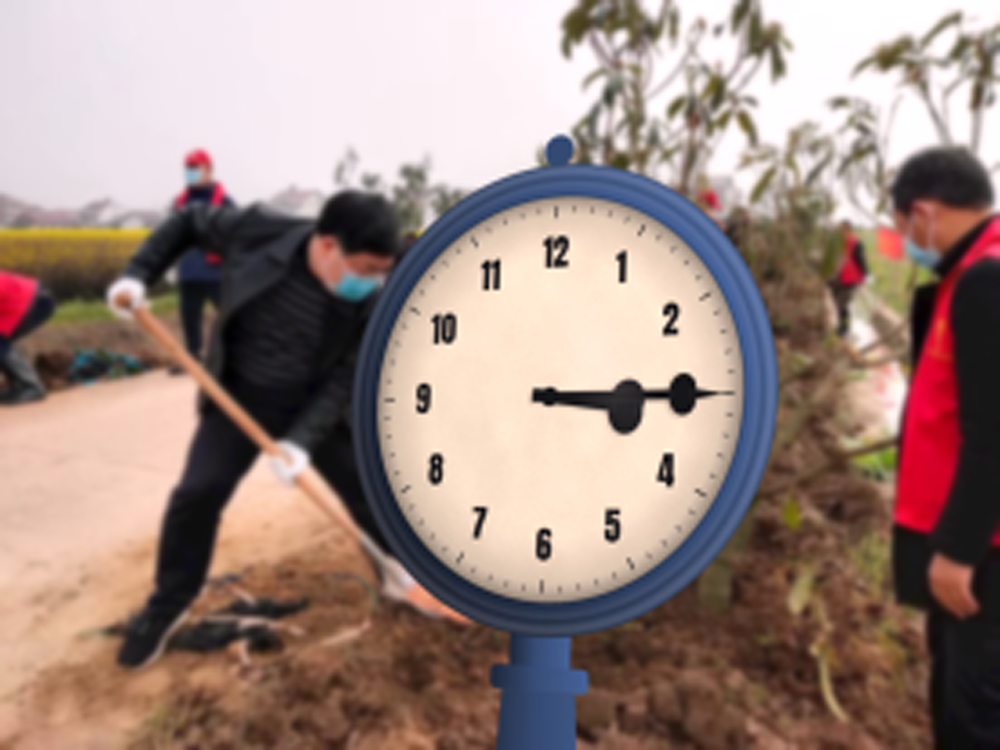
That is 3:15
